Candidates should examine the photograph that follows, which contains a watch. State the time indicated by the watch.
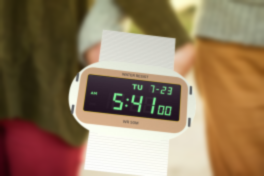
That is 5:41
